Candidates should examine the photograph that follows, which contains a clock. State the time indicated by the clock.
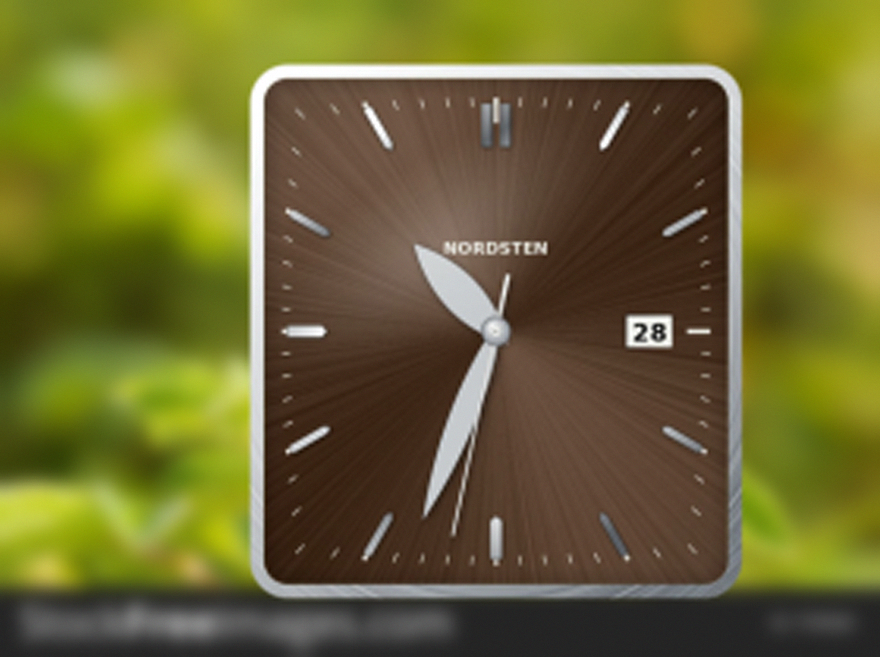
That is 10:33:32
